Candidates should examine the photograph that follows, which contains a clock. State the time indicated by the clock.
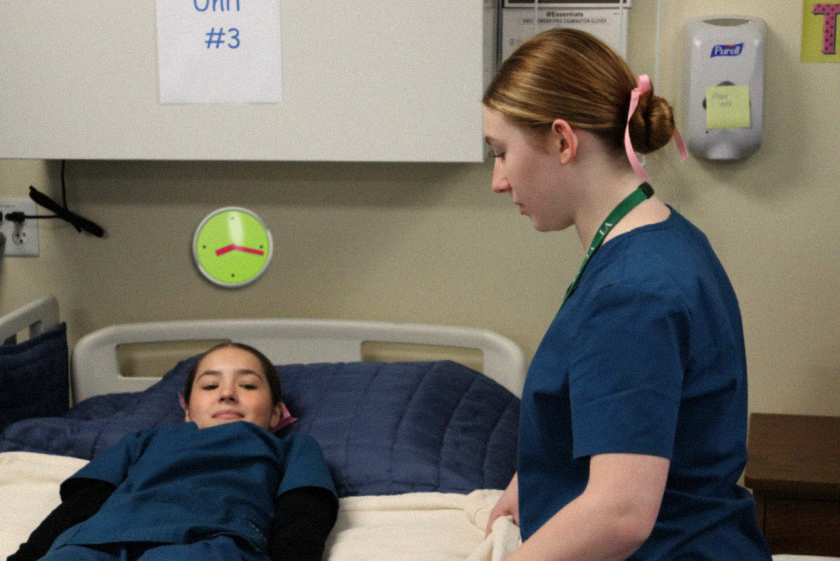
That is 8:17
